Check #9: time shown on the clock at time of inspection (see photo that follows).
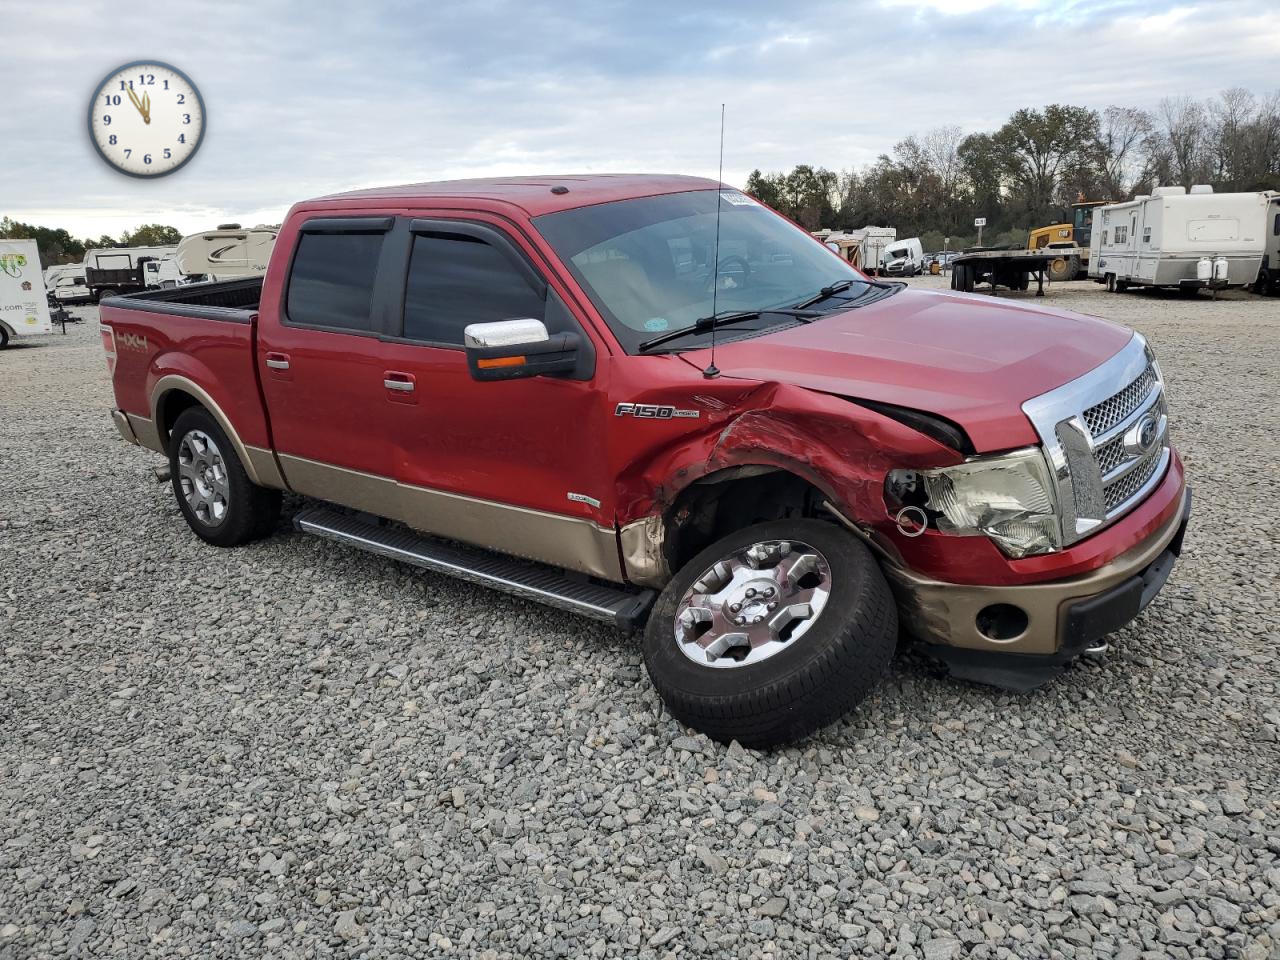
11:55
